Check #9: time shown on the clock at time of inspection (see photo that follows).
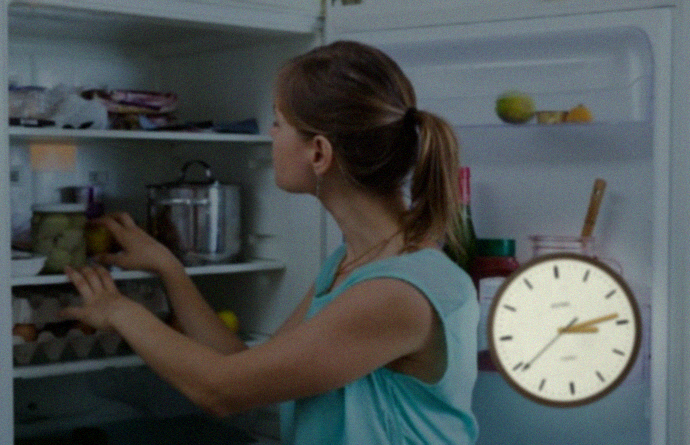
3:13:39
